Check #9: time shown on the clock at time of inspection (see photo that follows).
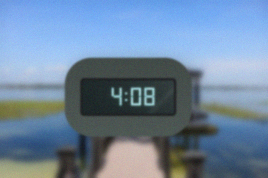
4:08
